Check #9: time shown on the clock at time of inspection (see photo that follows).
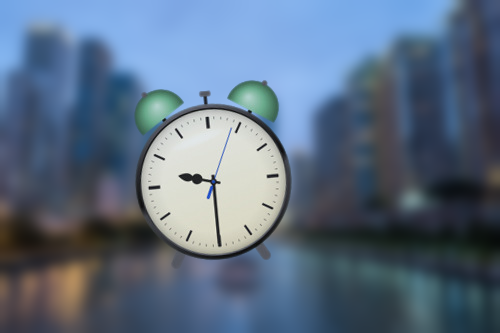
9:30:04
